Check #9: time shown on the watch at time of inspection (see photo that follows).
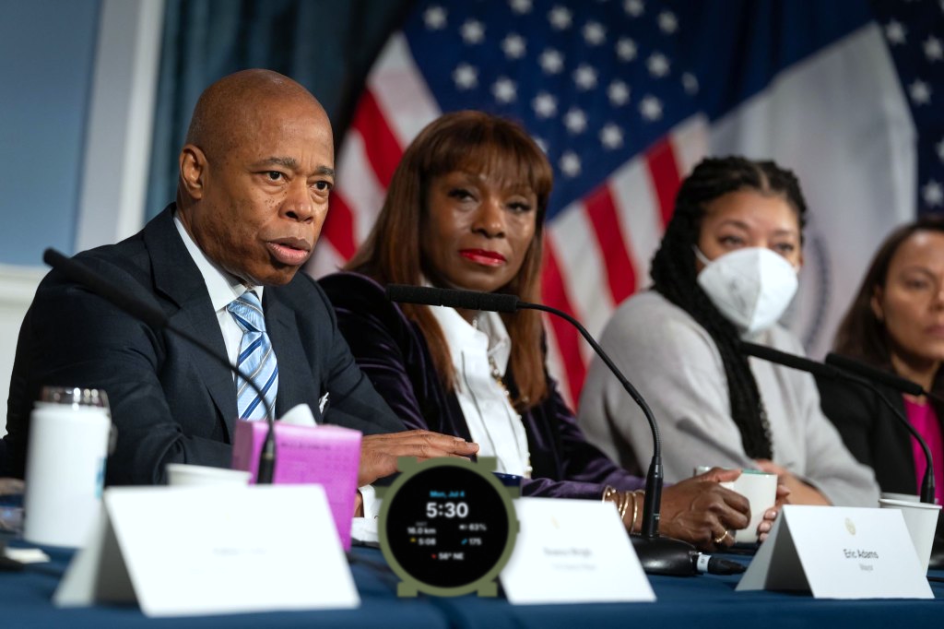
5:30
